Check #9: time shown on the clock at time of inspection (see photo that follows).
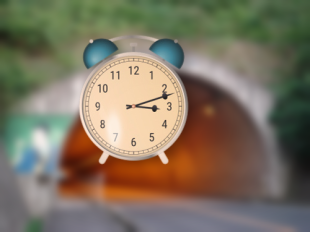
3:12
